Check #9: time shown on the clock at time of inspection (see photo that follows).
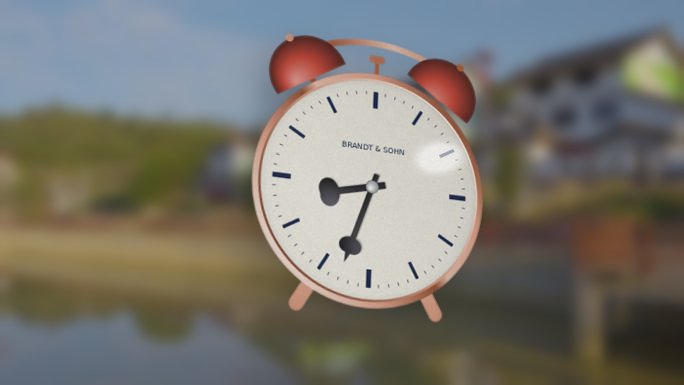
8:33
